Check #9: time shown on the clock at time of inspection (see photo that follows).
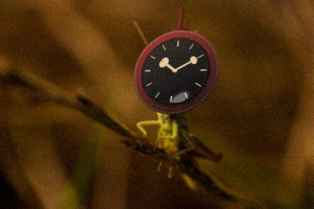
10:10
